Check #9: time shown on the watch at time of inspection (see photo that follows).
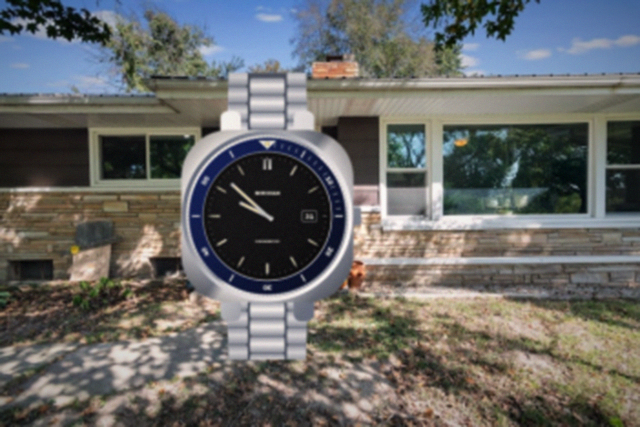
9:52
